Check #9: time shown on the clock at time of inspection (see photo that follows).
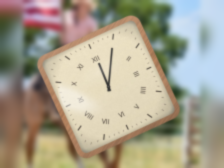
12:05
